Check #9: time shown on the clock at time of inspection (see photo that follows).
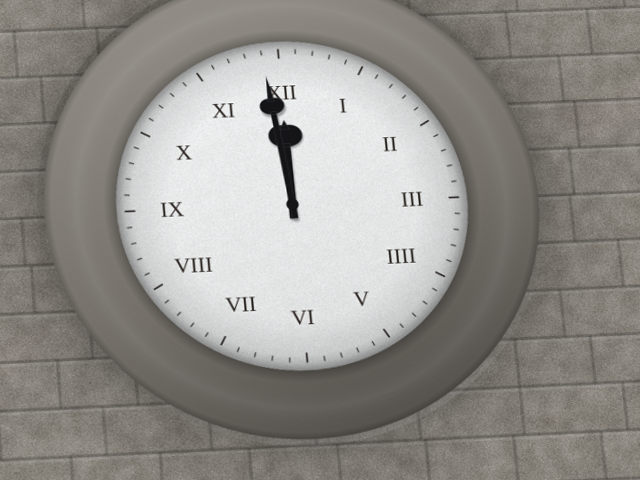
11:59
